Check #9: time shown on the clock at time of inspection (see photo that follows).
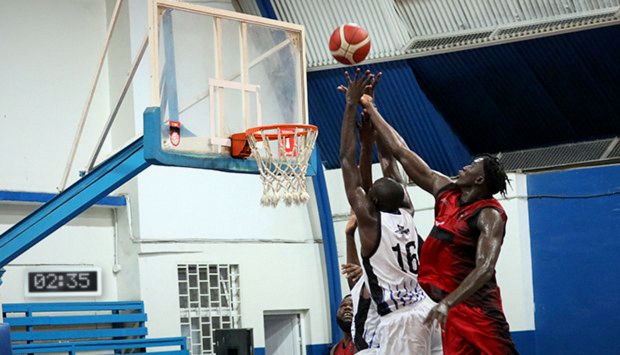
2:35
